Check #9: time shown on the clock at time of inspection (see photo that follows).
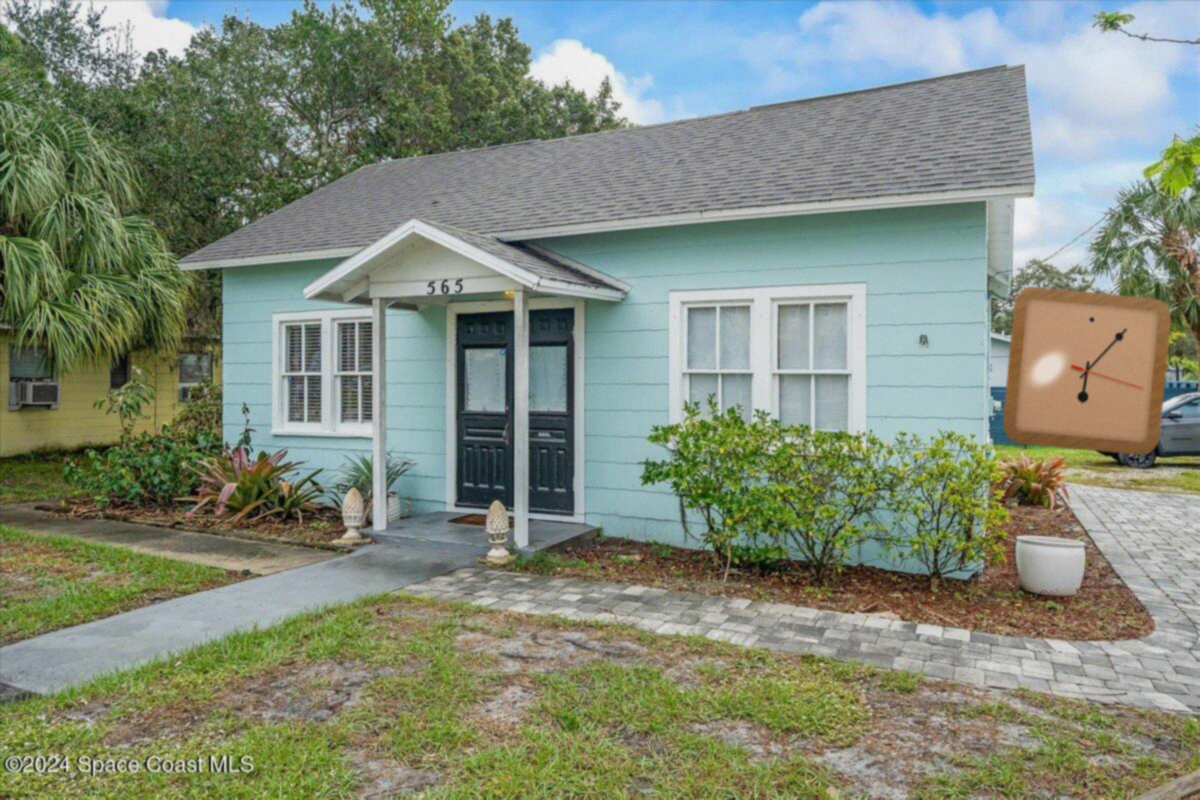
6:06:17
